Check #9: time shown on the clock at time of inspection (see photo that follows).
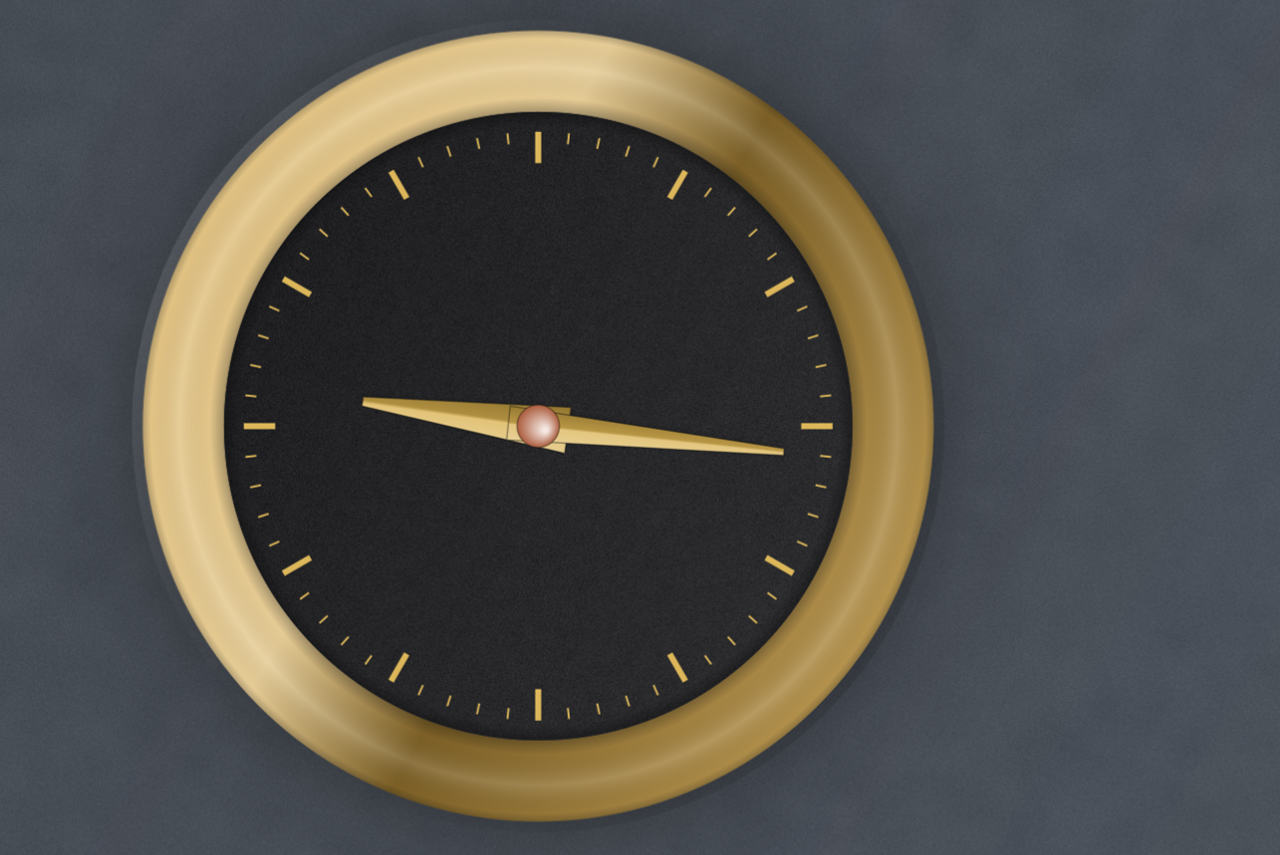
9:16
